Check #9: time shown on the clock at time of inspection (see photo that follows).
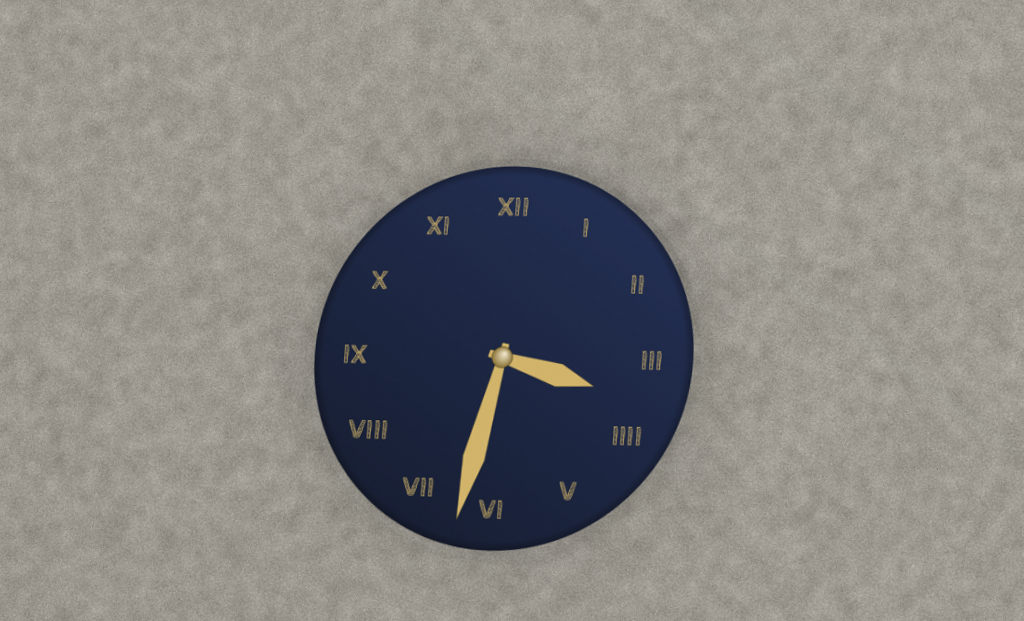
3:32
